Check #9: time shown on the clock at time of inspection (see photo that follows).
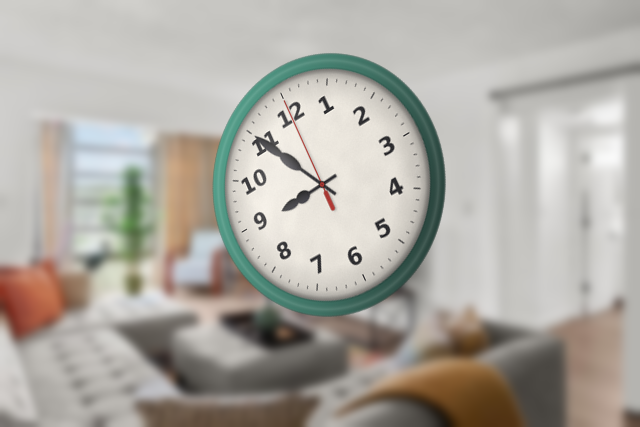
8:55:00
